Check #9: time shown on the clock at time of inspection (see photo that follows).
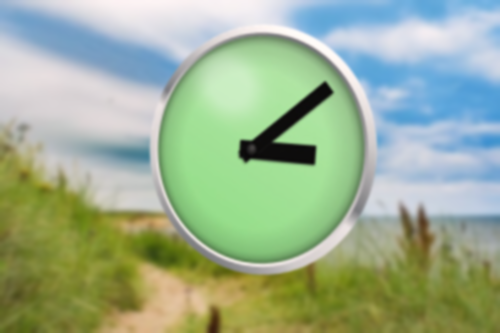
3:09
